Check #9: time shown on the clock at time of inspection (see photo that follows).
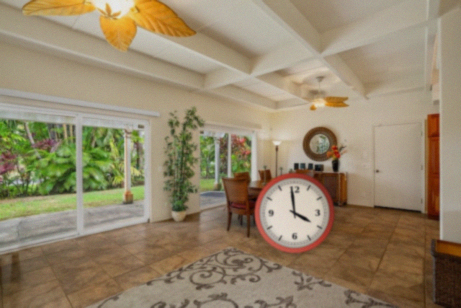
3:59
